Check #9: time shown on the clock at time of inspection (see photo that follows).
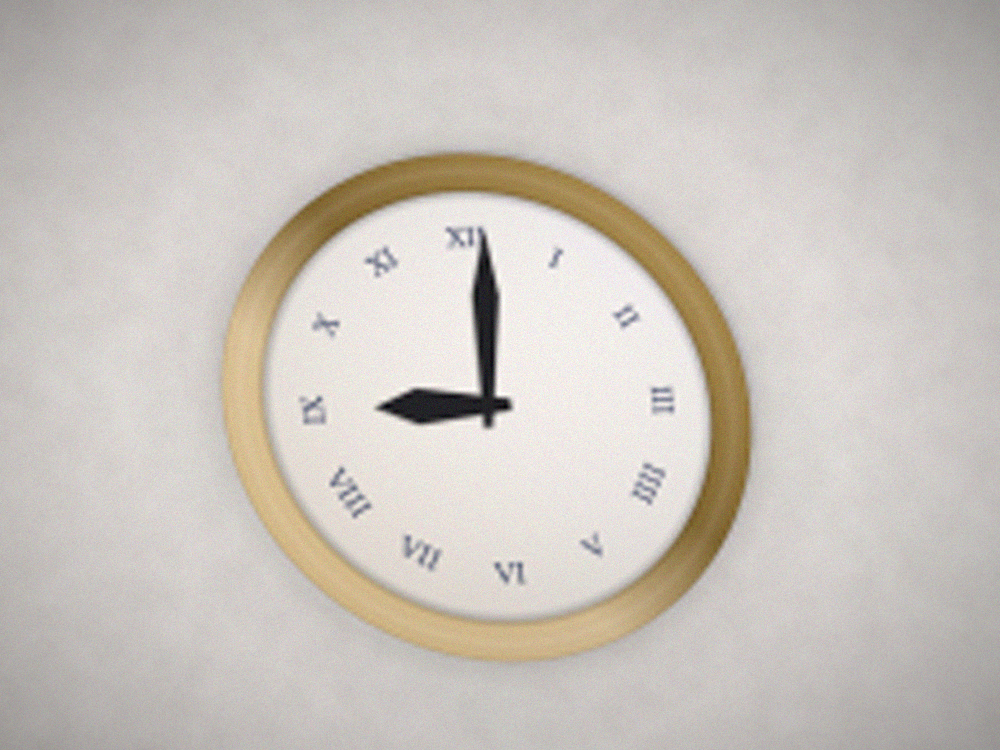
9:01
